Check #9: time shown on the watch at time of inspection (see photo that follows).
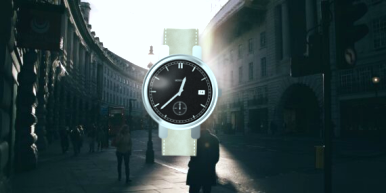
12:38
